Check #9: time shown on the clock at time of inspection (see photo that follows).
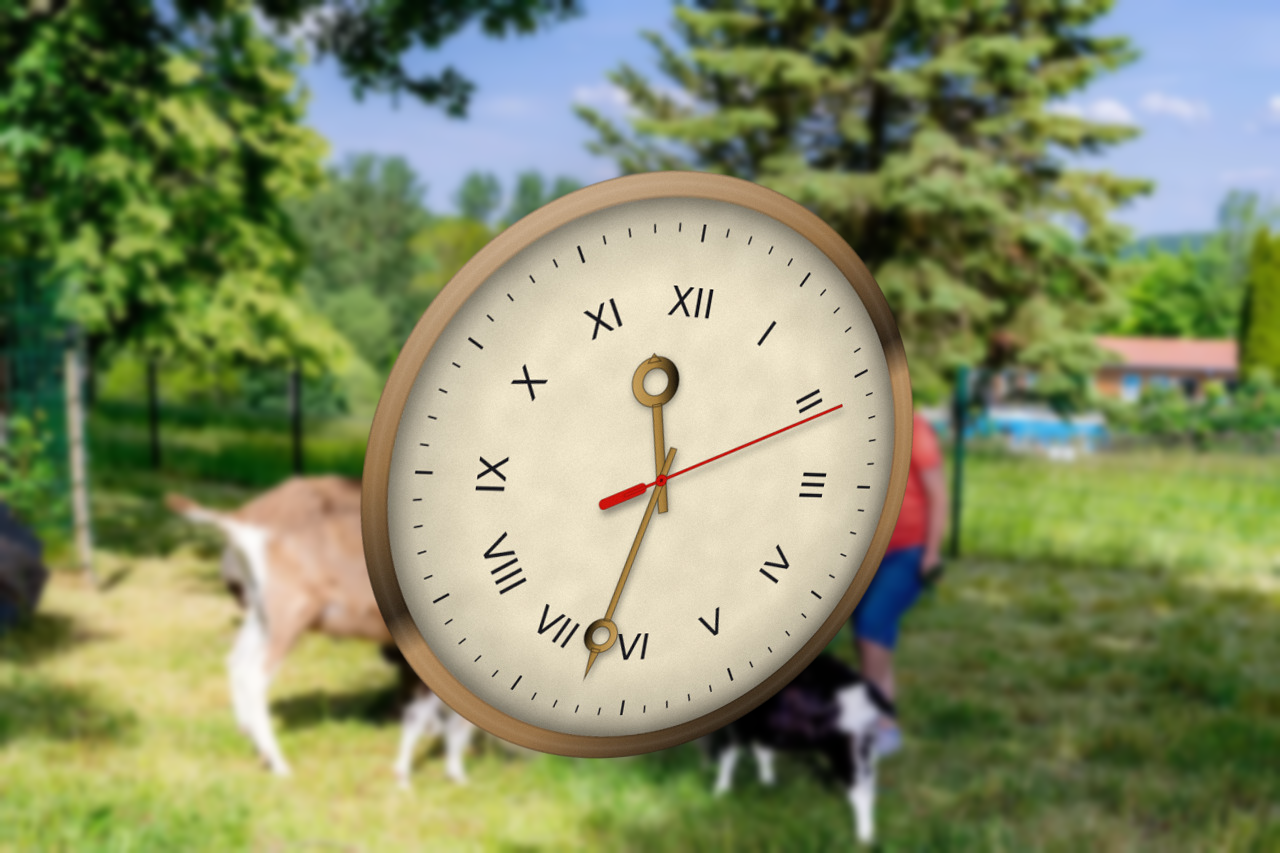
11:32:11
